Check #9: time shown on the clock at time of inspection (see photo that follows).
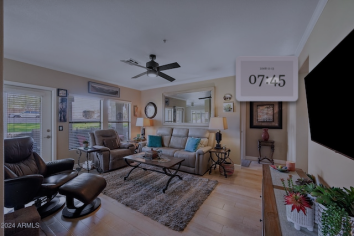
7:45
